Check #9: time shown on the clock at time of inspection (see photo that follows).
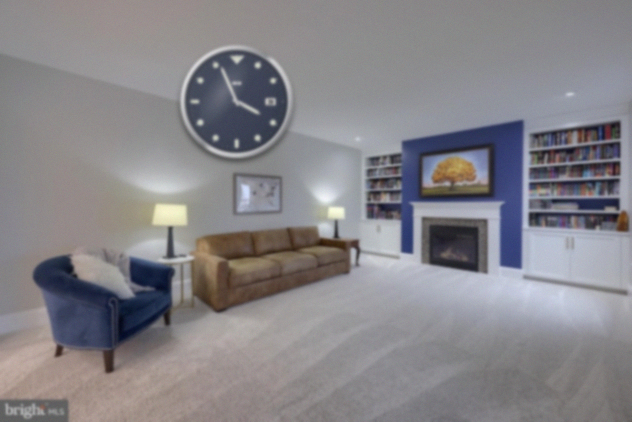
3:56
